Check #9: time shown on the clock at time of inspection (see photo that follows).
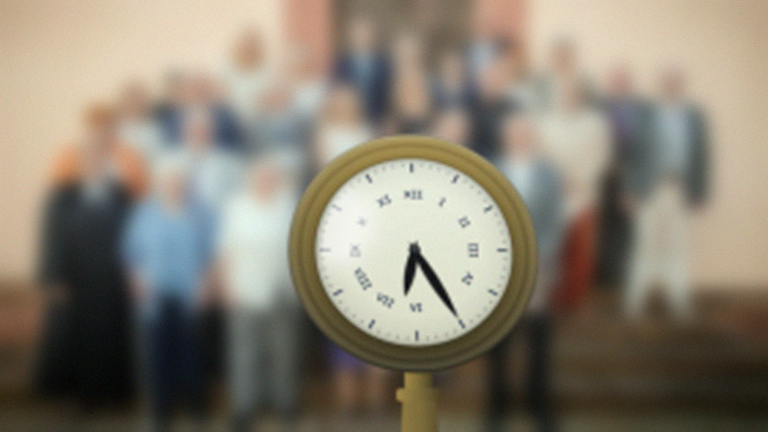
6:25
